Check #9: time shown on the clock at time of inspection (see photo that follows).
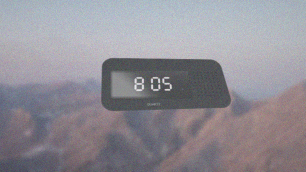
8:05
